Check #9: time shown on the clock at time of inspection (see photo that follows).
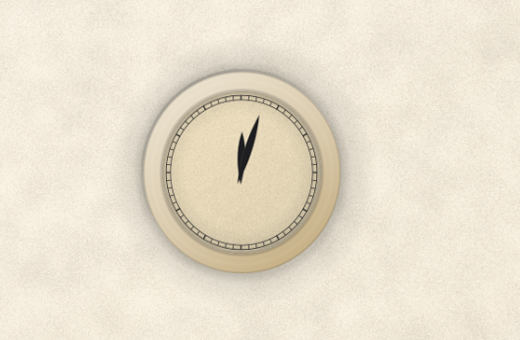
12:03
